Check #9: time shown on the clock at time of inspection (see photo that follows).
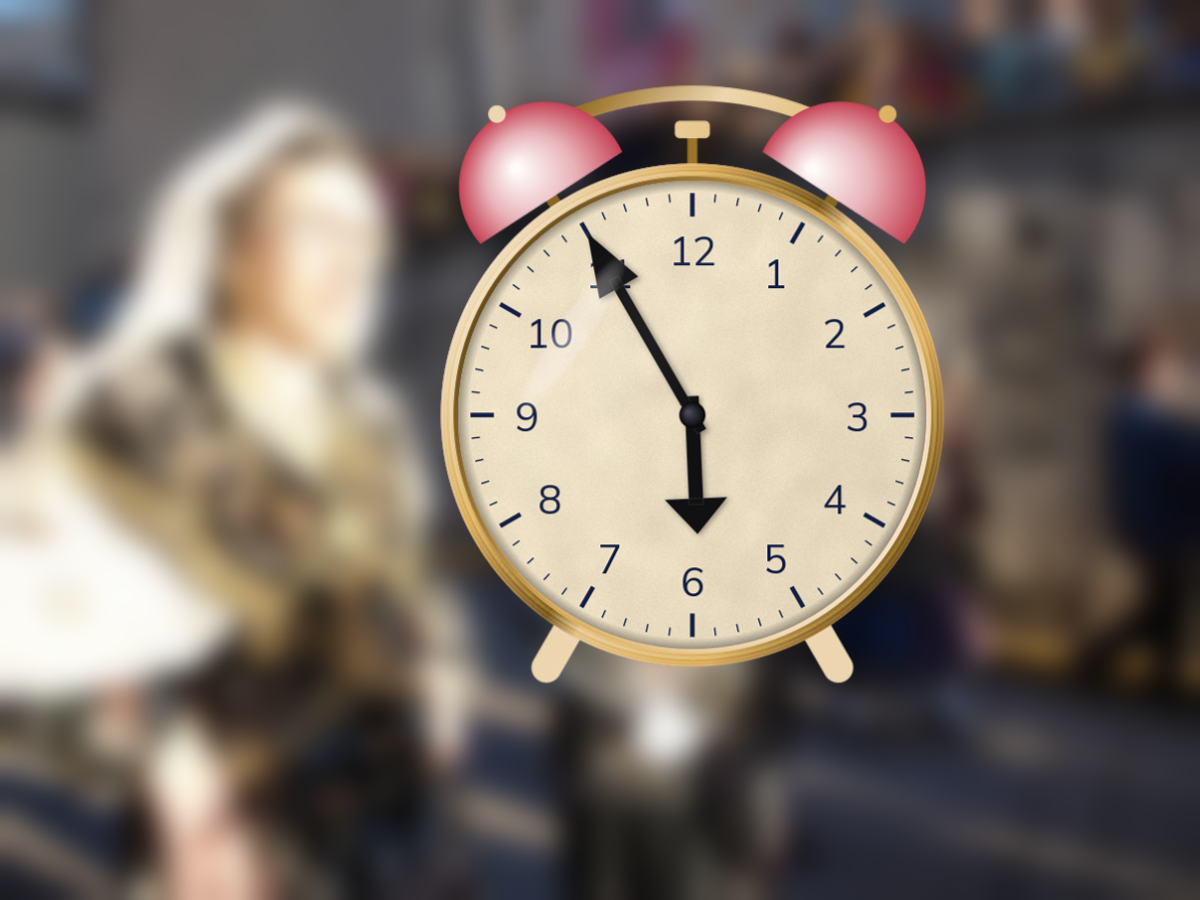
5:55
